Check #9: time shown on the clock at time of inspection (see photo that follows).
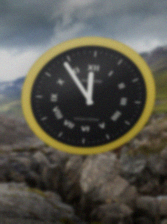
11:54
